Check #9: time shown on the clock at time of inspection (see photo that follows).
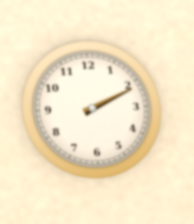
2:11
